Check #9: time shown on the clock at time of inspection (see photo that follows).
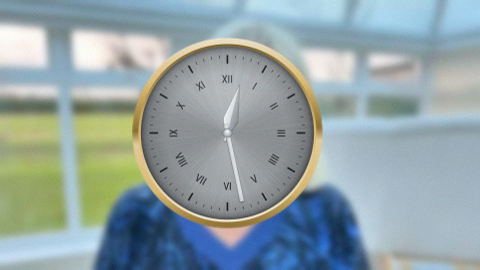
12:28
